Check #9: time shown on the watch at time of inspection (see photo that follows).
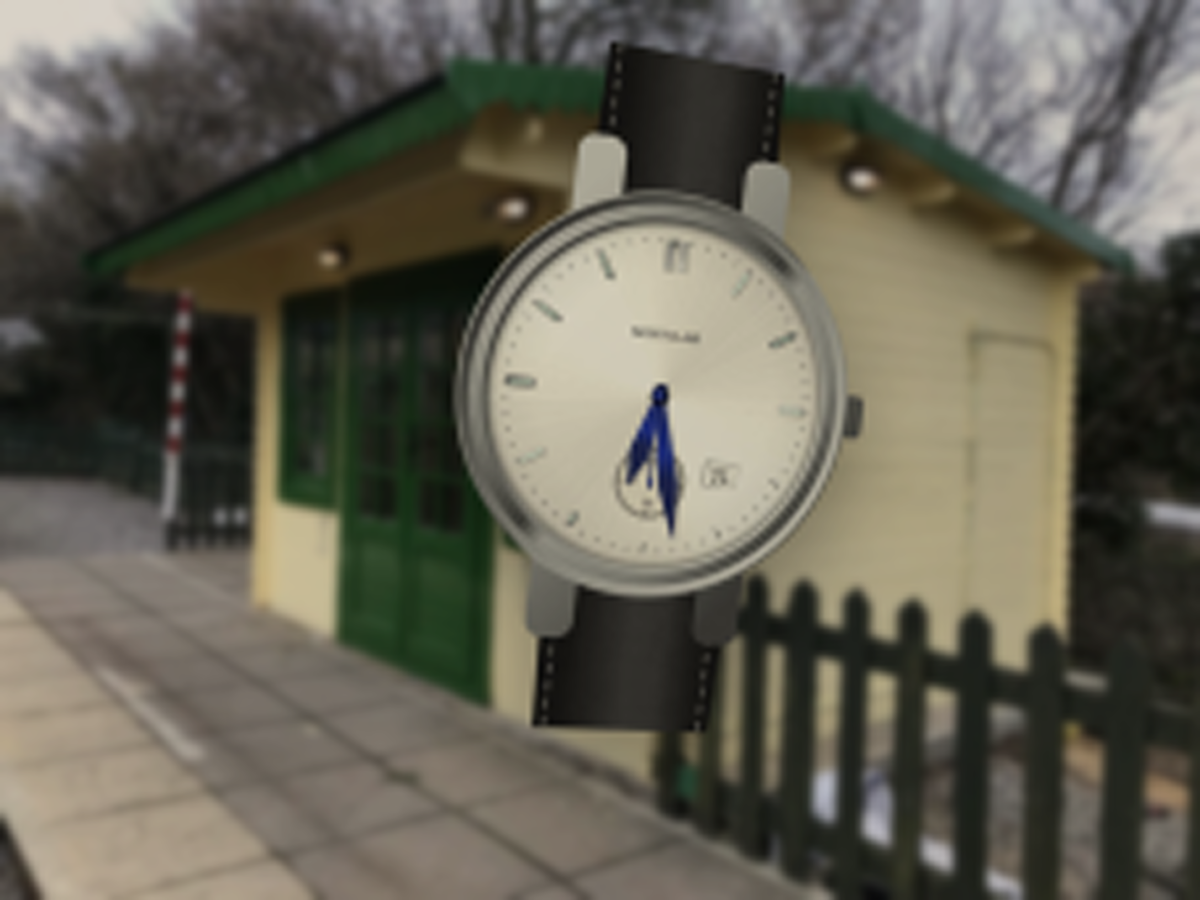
6:28
